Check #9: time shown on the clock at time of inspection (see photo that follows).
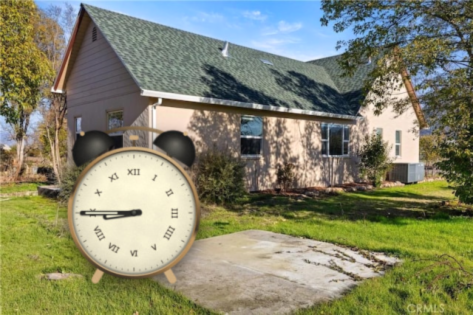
8:45
